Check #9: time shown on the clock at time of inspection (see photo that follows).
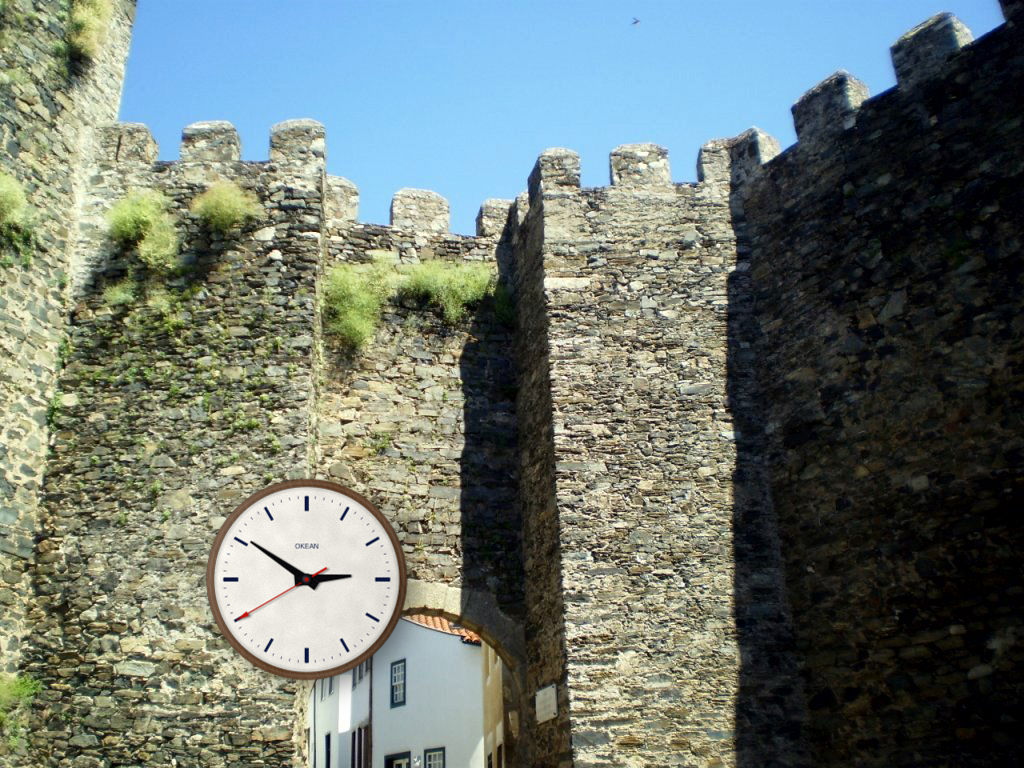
2:50:40
